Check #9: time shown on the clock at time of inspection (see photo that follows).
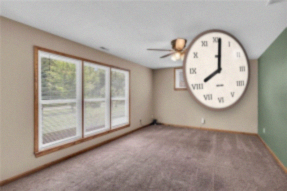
8:01
